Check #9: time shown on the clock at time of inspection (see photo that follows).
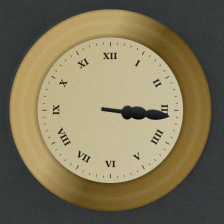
3:16
